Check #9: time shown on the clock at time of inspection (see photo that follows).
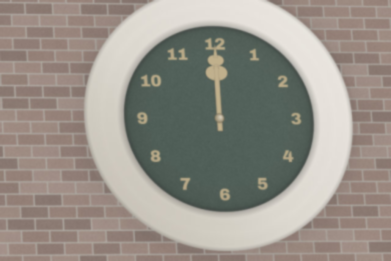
12:00
